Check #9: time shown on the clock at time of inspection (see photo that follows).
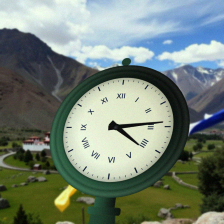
4:14
